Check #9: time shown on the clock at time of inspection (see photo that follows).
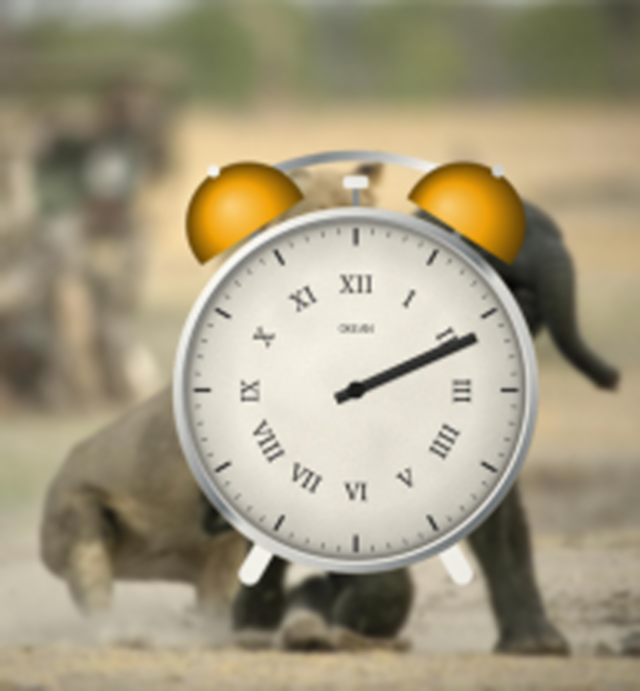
2:11
